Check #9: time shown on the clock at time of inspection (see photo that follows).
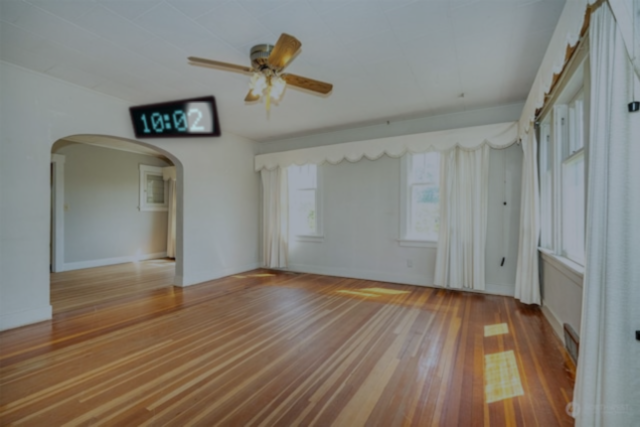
10:02
